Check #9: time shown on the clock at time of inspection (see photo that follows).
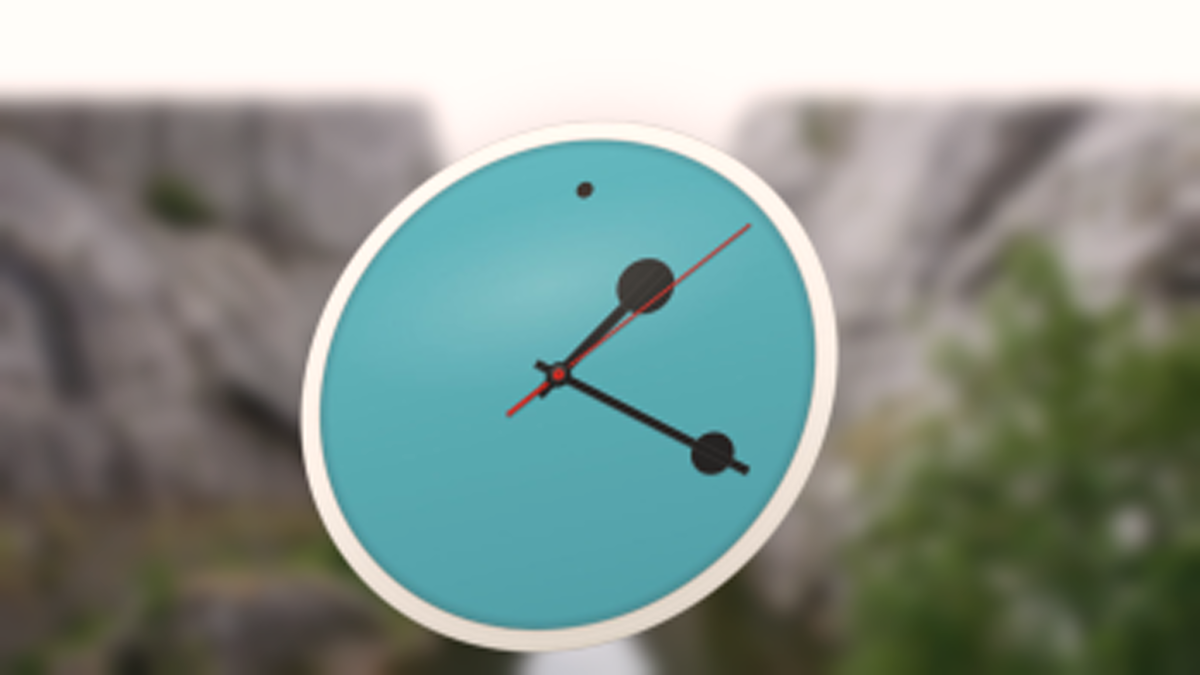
1:19:08
